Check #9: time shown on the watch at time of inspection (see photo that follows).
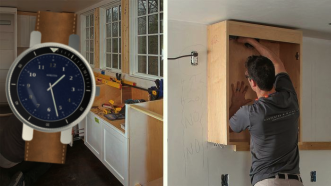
1:27
